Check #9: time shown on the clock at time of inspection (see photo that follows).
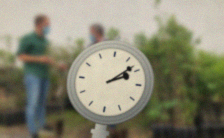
2:08
